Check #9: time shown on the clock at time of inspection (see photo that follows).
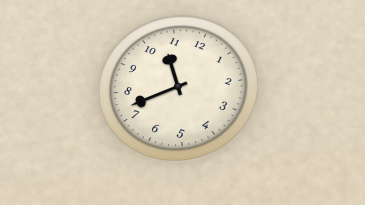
10:37
